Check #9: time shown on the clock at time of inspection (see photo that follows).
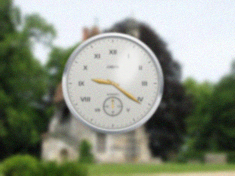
9:21
